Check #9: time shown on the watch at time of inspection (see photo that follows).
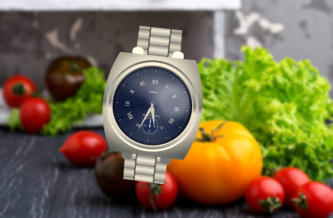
5:34
